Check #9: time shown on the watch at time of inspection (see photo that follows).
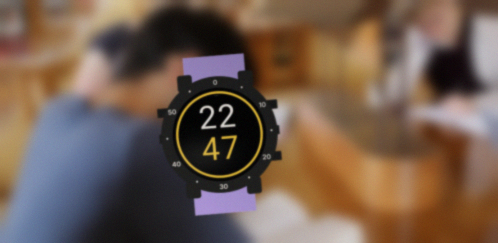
22:47
